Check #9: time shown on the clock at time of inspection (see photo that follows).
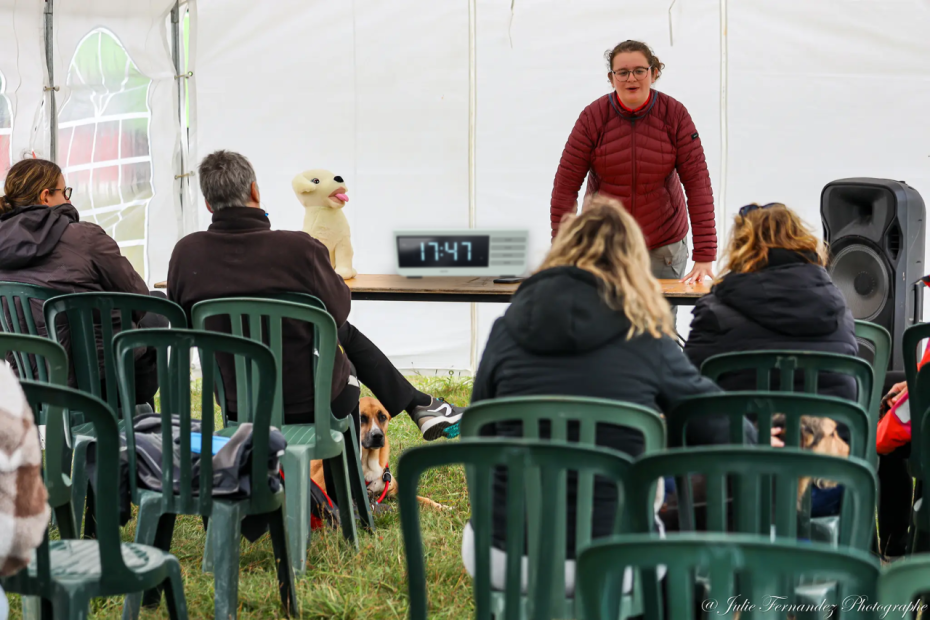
17:47
